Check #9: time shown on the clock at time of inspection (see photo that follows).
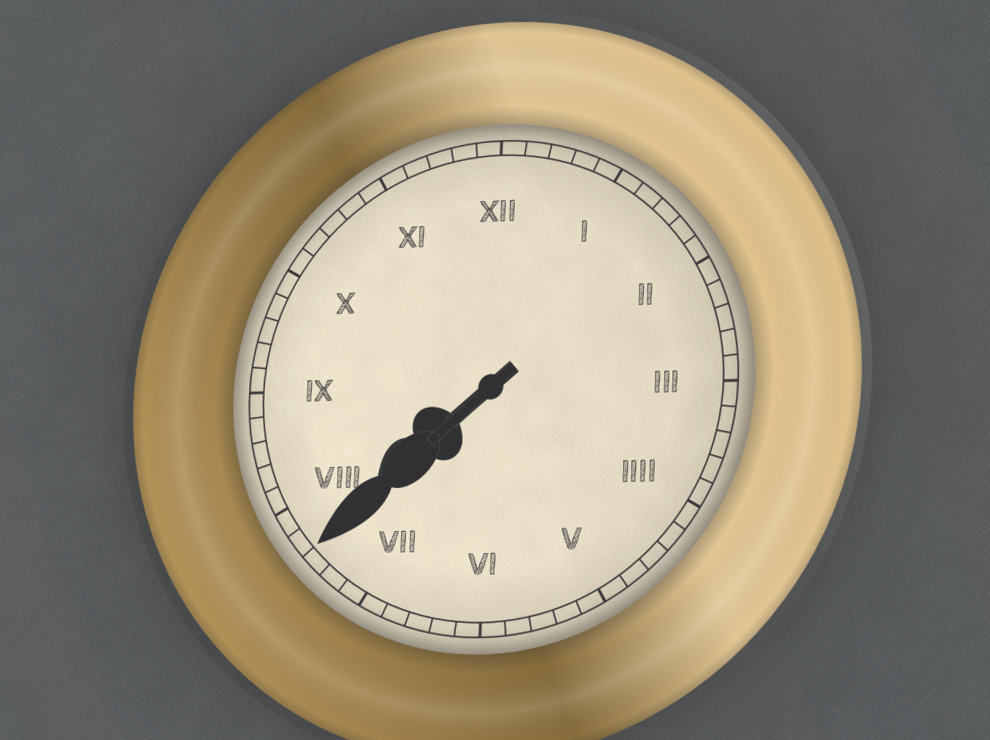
7:38
